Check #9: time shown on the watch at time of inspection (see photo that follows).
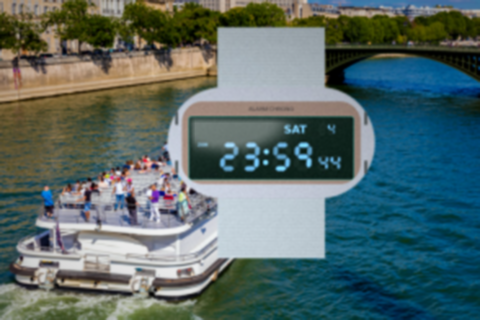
23:59:44
